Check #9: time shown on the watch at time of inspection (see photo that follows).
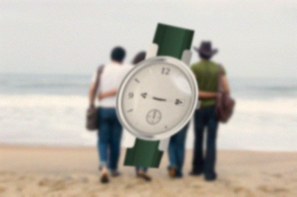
9:15
